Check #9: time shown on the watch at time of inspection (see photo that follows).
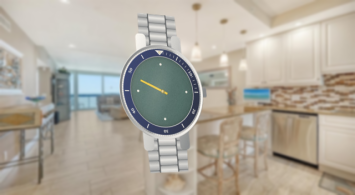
9:49
